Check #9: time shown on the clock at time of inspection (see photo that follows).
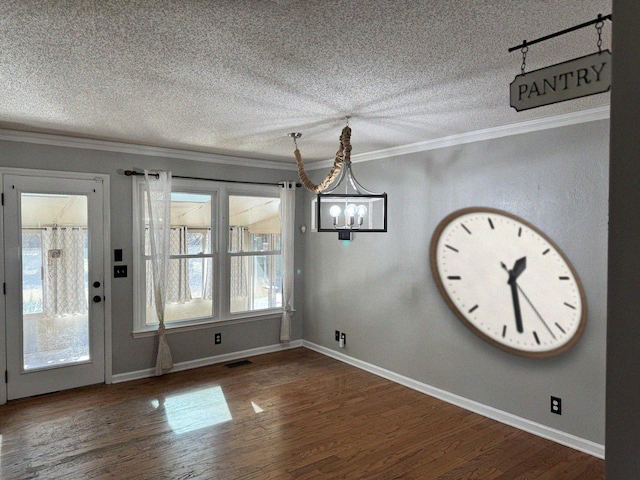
1:32:27
